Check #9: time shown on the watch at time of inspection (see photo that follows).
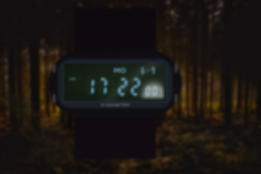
17:22
